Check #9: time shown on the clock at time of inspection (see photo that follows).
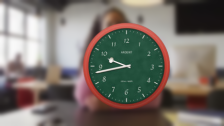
9:43
